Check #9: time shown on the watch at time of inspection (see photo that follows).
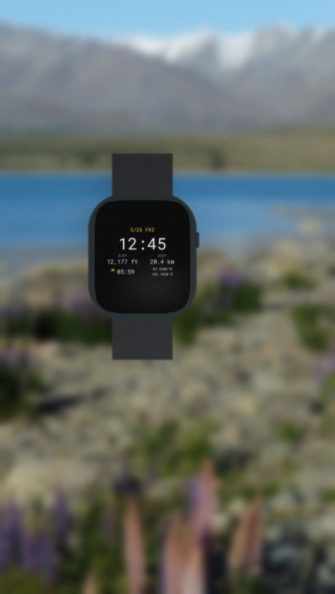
12:45
